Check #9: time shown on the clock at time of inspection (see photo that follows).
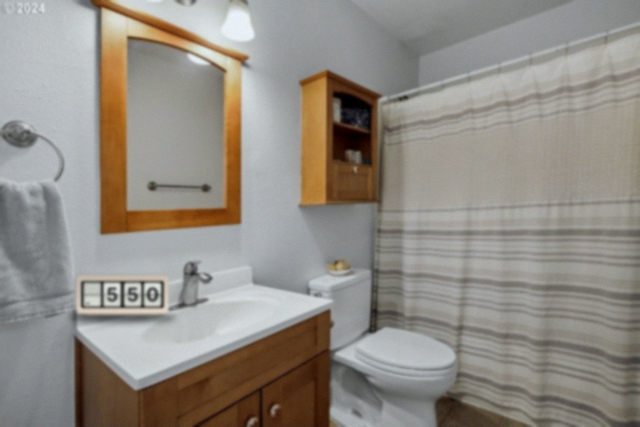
5:50
